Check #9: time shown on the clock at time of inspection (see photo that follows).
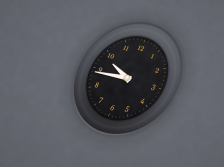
9:44
